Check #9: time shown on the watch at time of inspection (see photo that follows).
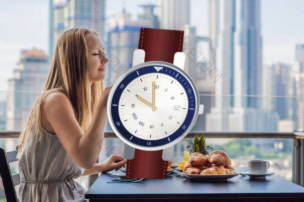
9:59
